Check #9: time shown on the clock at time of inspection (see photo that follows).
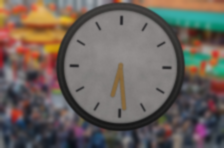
6:29
